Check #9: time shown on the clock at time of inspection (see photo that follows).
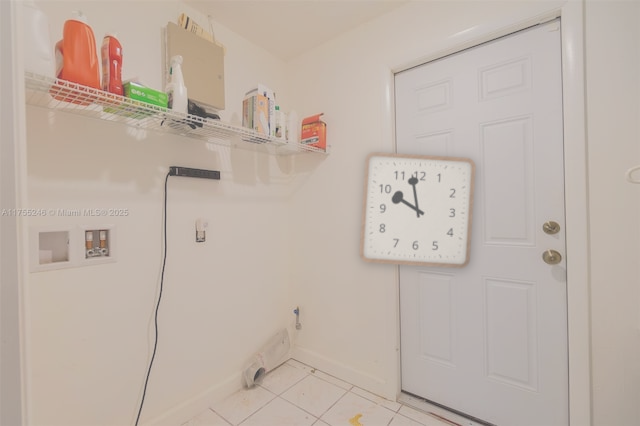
9:58
